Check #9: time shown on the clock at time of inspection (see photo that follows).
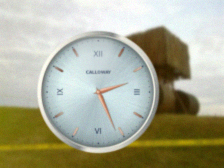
2:26
